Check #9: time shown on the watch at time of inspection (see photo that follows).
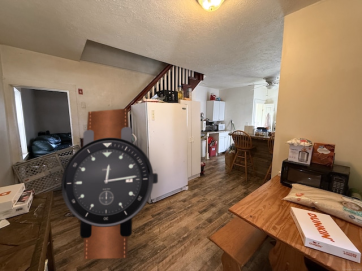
12:14
